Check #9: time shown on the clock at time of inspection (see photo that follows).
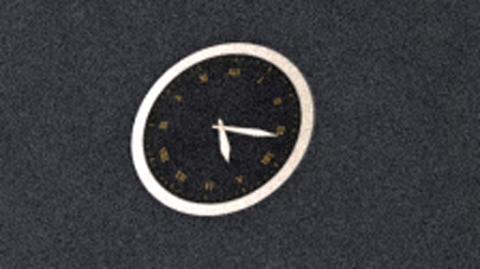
5:16
